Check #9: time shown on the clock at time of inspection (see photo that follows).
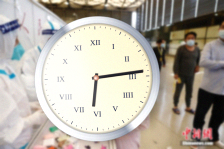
6:14
